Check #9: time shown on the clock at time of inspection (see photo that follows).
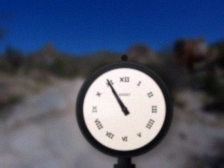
10:55
